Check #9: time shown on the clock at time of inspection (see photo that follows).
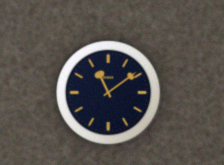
11:09
